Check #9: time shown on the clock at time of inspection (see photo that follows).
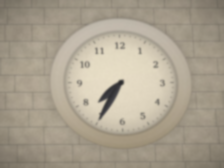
7:35
